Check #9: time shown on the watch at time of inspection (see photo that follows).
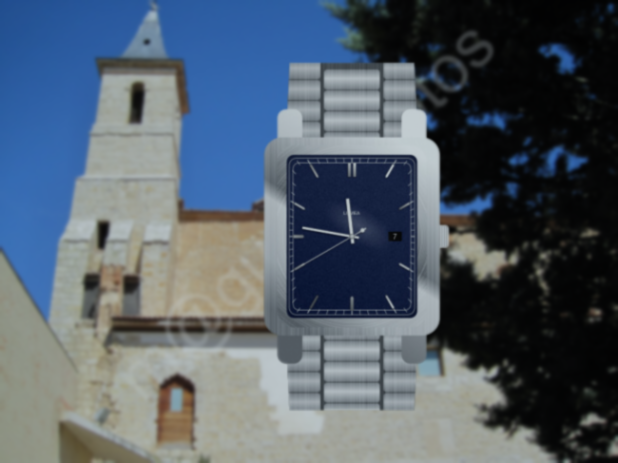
11:46:40
